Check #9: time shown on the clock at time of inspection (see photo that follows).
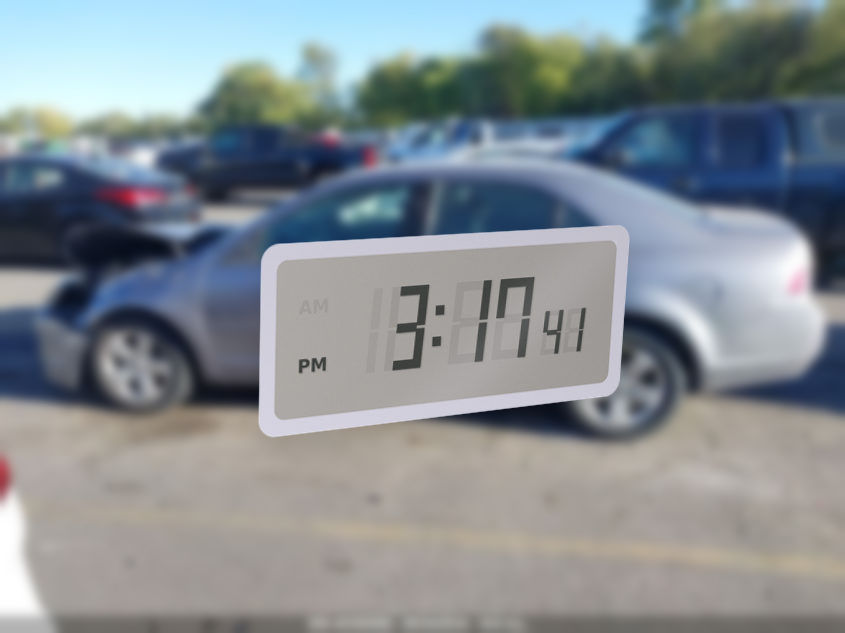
3:17:41
